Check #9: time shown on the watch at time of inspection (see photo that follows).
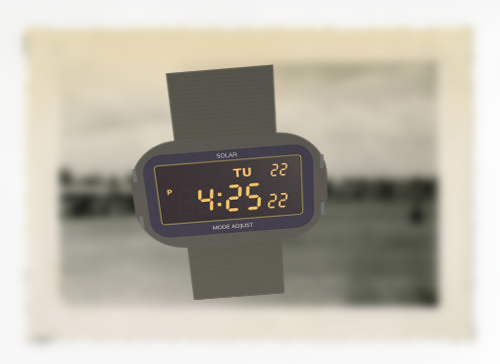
4:25:22
